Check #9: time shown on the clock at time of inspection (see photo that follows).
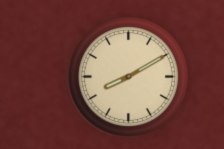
8:10
